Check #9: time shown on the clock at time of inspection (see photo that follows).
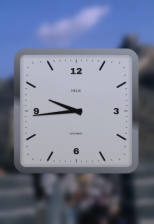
9:44
